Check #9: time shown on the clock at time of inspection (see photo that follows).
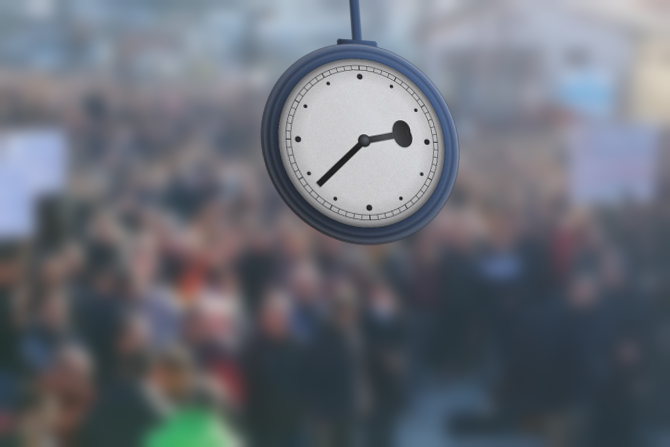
2:38
